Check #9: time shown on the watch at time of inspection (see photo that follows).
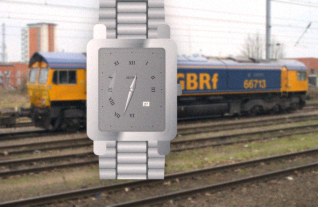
12:33
